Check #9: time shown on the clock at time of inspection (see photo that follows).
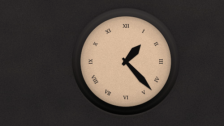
1:23
